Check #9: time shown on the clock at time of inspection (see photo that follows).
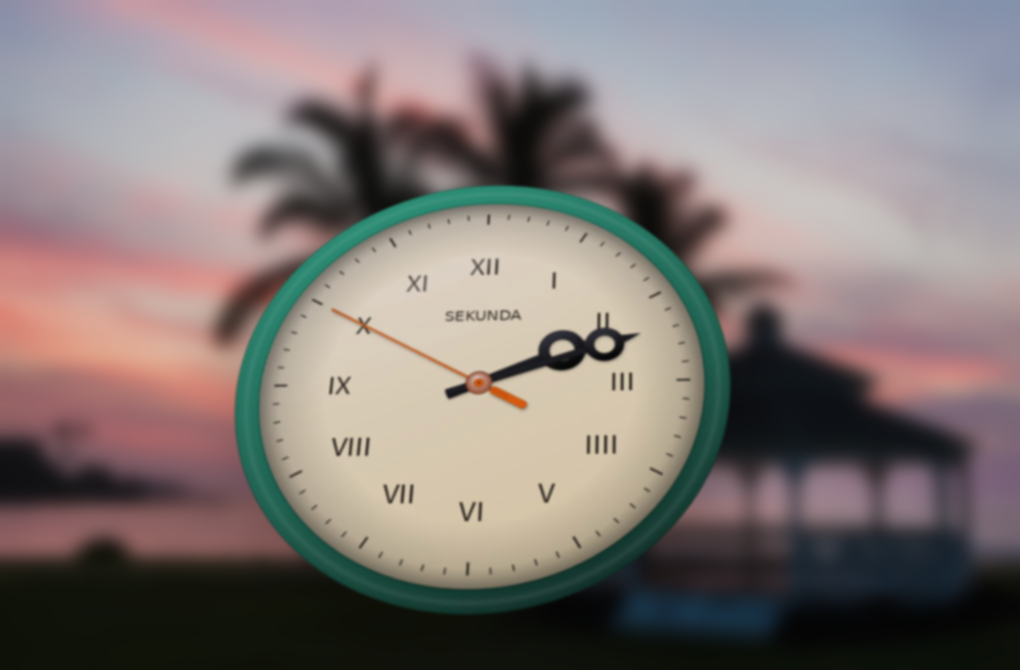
2:11:50
